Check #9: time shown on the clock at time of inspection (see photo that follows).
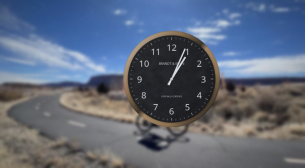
1:04
